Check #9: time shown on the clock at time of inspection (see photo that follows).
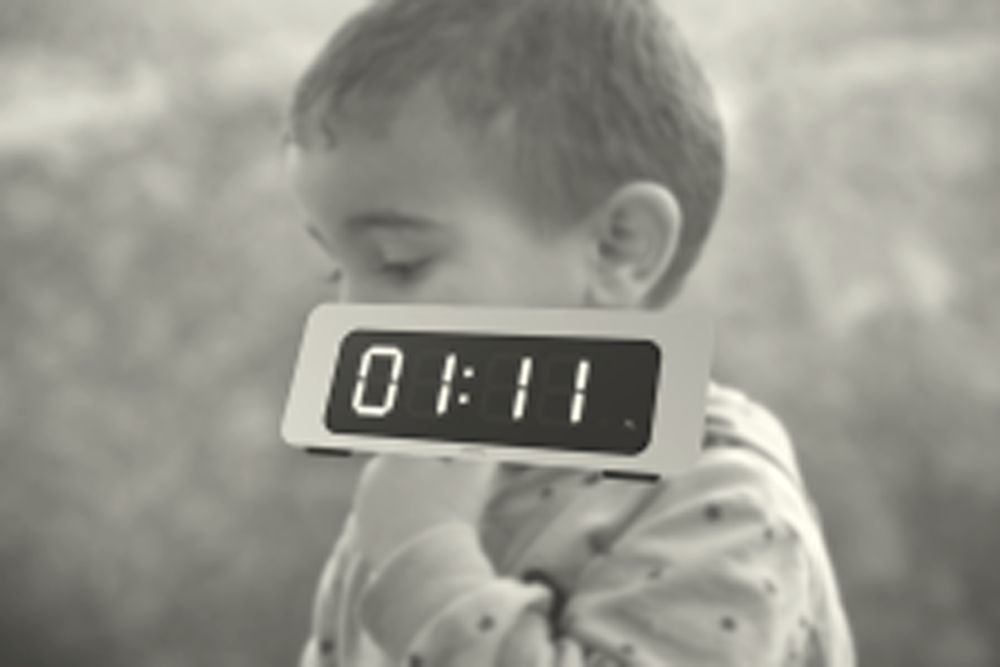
1:11
